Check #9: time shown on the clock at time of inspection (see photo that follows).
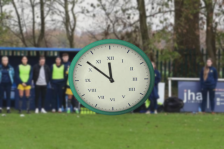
11:52
